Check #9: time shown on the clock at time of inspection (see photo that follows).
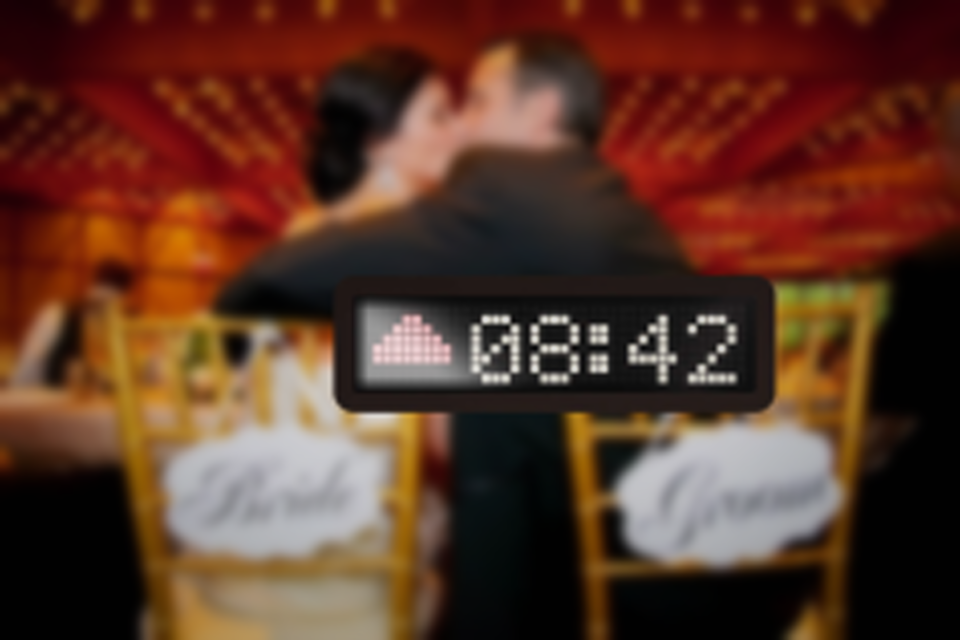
8:42
